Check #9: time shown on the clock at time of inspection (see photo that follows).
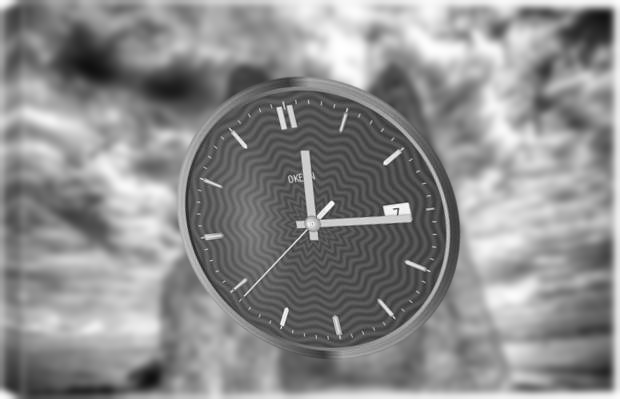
12:15:39
